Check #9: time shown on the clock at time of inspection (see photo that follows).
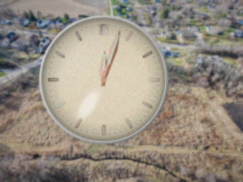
12:03
